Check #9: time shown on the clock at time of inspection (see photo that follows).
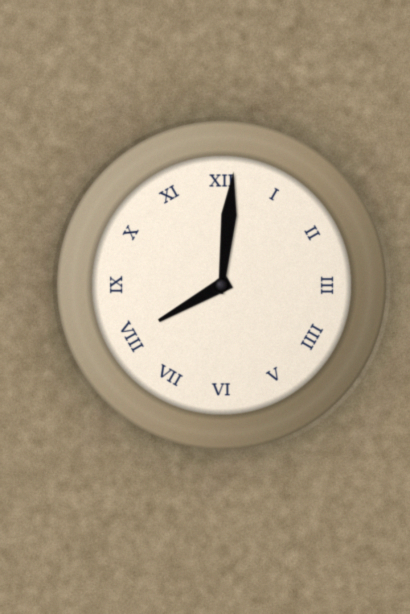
8:01
